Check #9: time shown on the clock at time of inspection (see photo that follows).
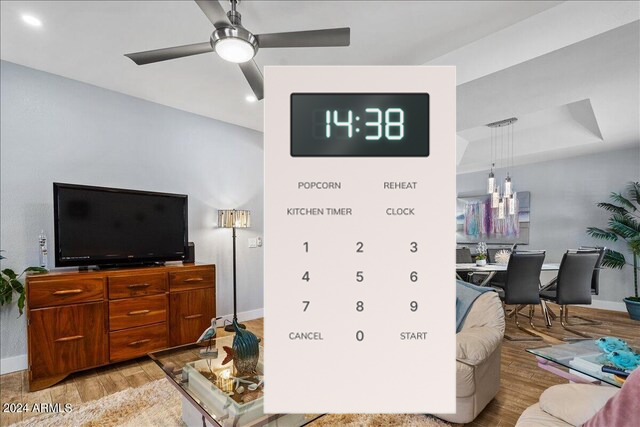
14:38
